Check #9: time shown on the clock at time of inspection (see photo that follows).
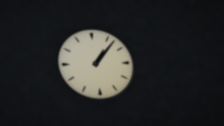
1:07
